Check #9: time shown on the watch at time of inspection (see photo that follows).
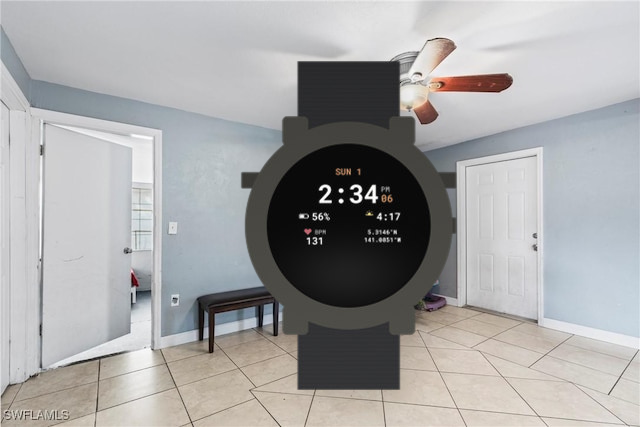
2:34:06
